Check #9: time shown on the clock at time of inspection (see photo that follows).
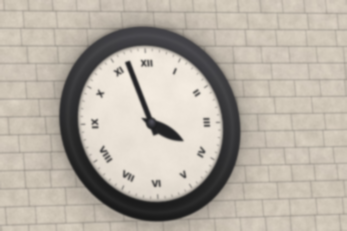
3:57
